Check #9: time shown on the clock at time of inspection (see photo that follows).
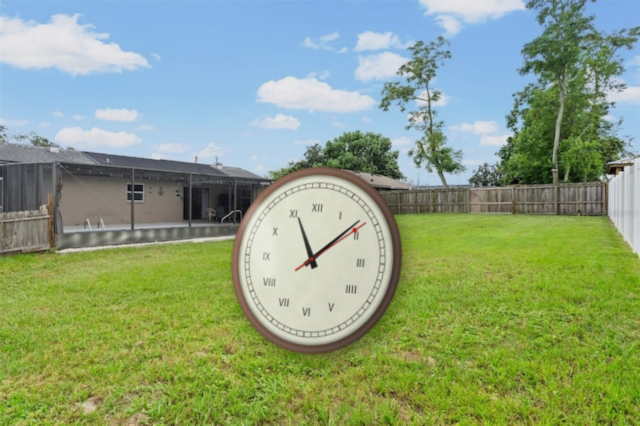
11:08:09
